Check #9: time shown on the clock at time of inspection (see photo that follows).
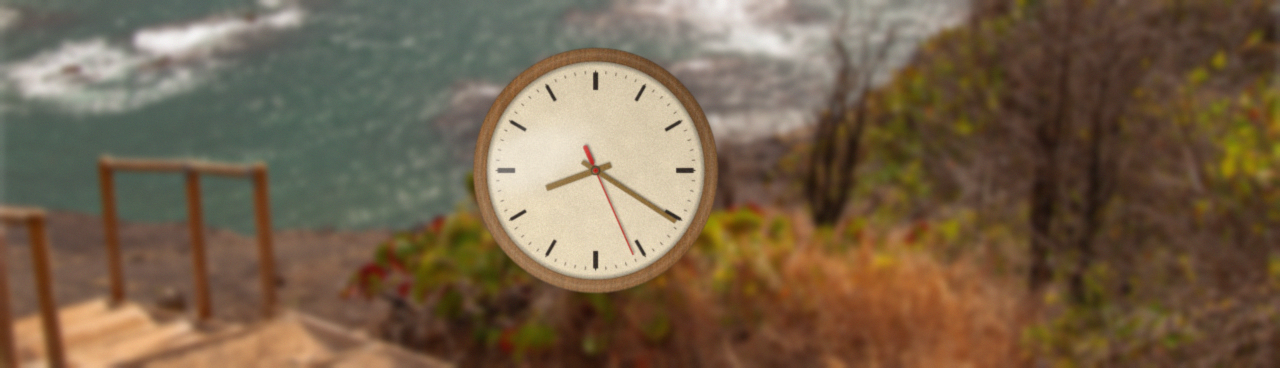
8:20:26
